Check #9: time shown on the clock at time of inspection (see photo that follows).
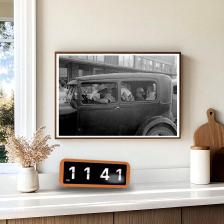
11:41
